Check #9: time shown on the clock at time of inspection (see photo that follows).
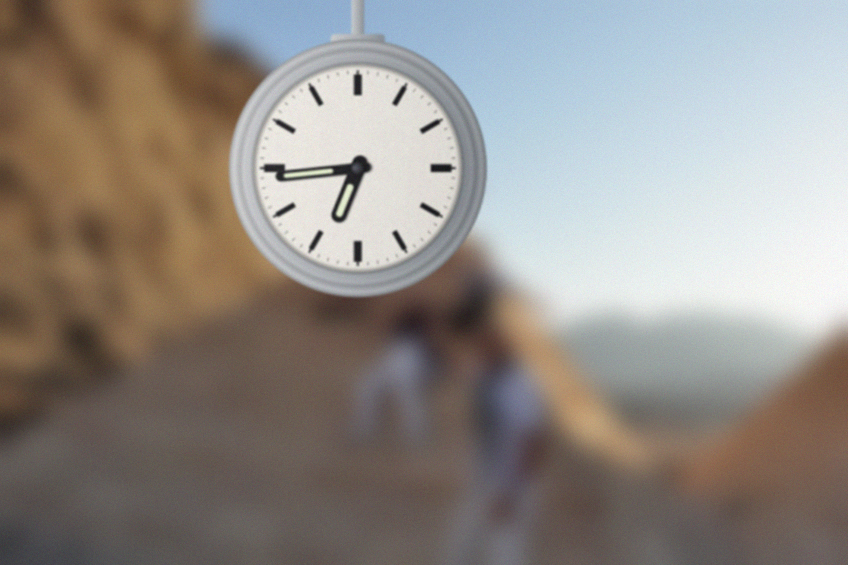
6:44
